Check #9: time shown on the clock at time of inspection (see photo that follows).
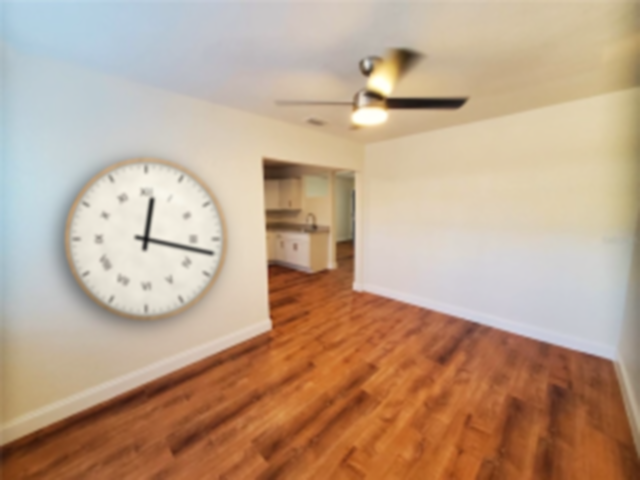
12:17
